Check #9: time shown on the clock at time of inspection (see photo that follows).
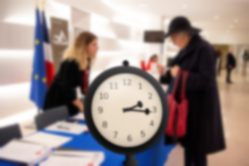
2:16
